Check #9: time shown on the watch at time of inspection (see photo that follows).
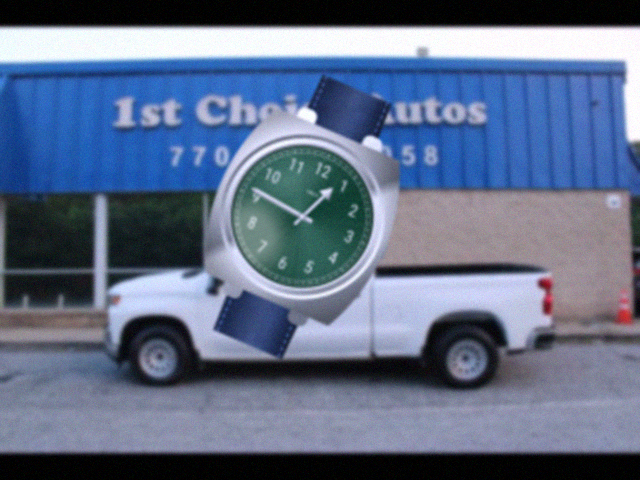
12:46
